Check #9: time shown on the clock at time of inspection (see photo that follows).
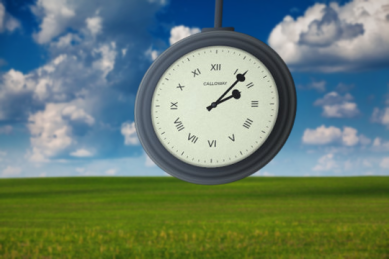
2:07
